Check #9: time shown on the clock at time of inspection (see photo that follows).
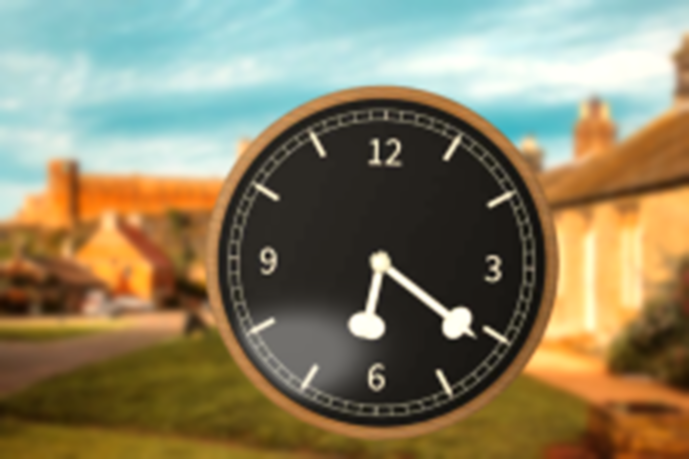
6:21
